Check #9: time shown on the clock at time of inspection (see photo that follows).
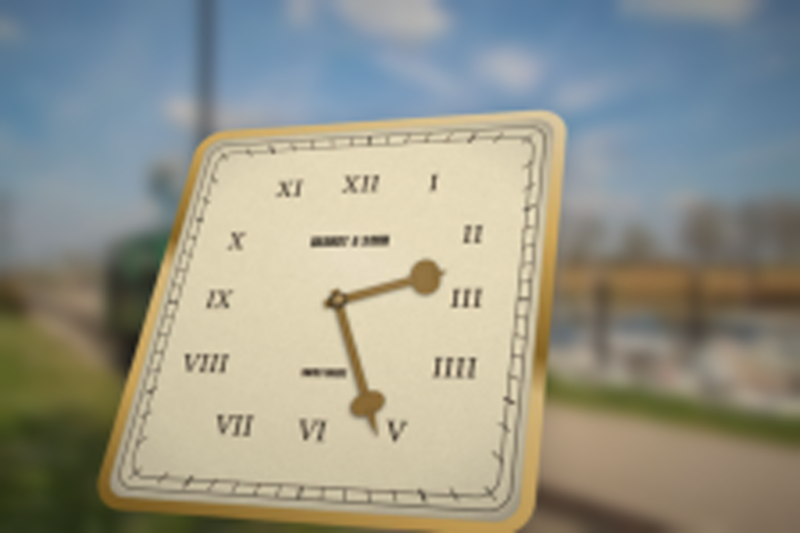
2:26
